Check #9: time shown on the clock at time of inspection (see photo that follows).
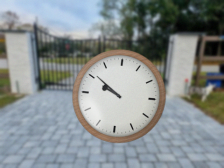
9:51
